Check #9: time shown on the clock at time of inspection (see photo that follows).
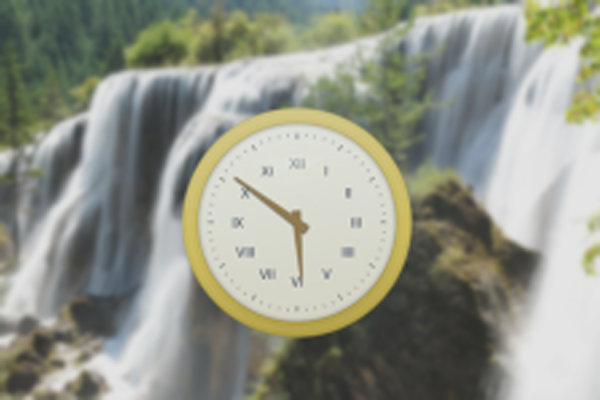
5:51
